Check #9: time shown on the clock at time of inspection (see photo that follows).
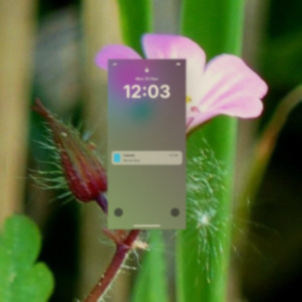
12:03
